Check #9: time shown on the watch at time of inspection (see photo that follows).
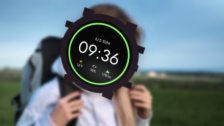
9:36
